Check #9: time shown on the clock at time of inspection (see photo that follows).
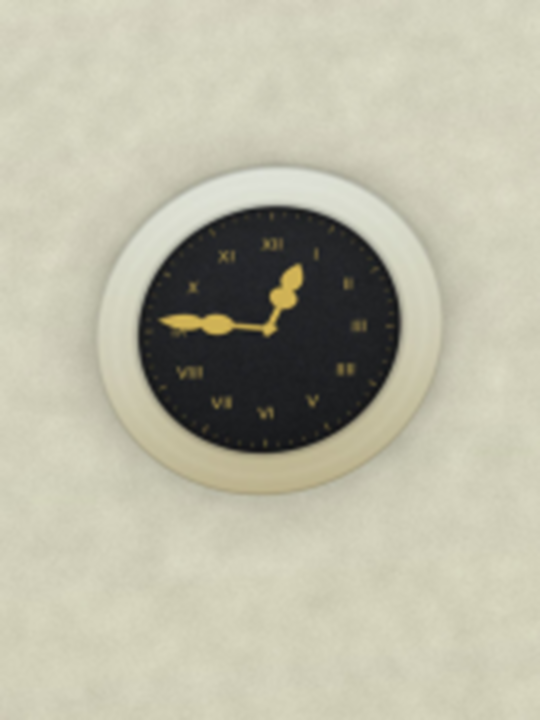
12:46
